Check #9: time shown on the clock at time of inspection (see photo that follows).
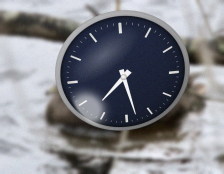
7:28
